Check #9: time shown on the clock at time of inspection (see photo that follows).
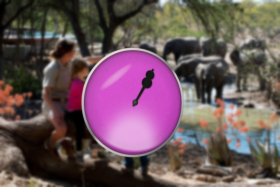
1:05
